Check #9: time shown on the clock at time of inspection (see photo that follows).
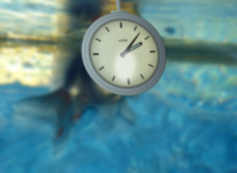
2:07
